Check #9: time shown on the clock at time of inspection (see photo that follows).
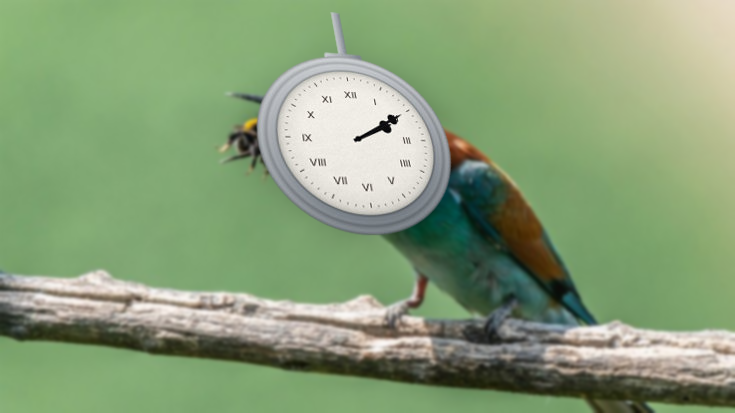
2:10
